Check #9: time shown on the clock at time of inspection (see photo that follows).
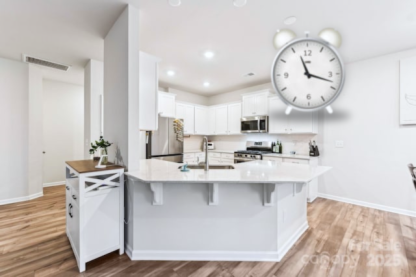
11:18
